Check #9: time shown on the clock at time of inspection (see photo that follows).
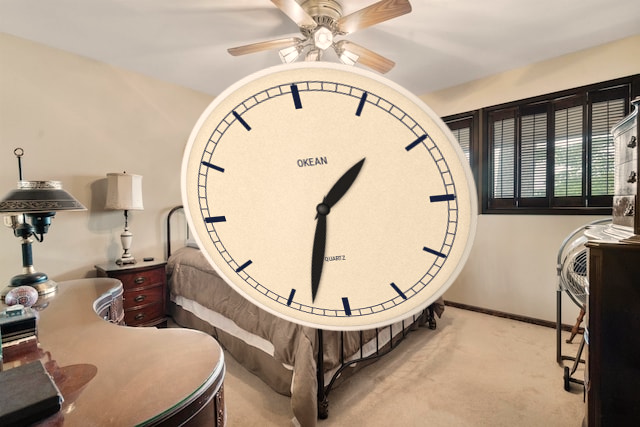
1:33
